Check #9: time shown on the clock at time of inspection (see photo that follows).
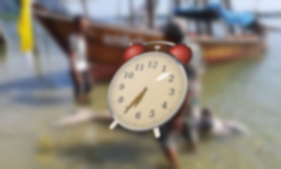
6:35
